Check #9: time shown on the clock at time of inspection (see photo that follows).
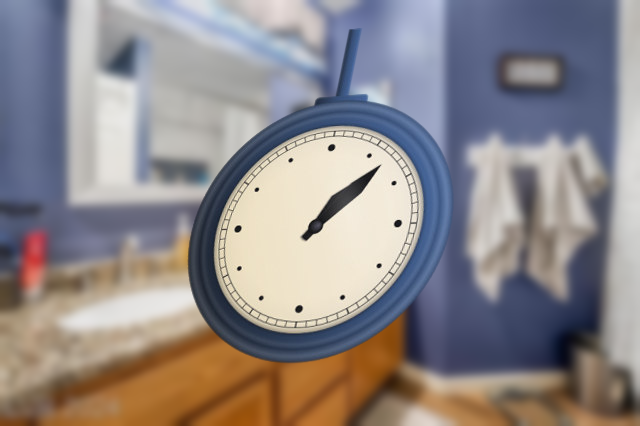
1:07
